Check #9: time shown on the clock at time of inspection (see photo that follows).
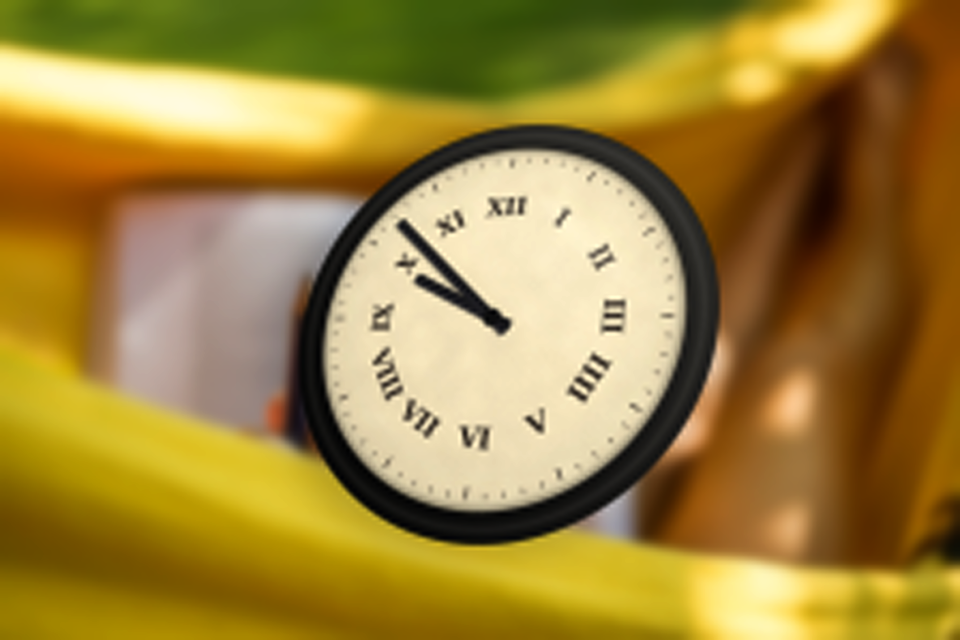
9:52
